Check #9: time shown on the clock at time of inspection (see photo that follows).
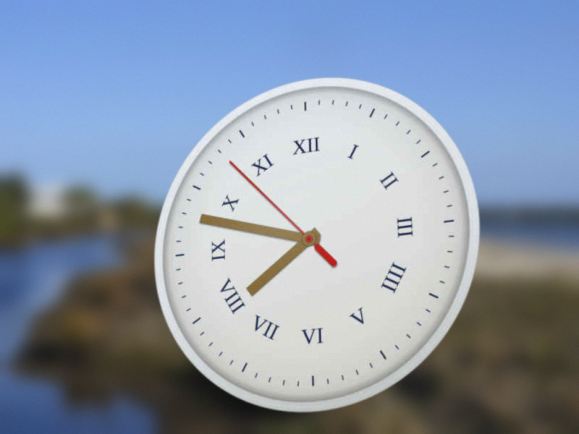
7:47:53
